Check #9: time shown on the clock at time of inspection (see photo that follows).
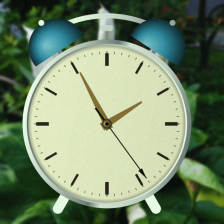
1:55:24
